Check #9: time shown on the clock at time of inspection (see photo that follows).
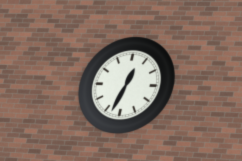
12:33
